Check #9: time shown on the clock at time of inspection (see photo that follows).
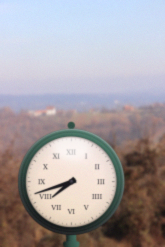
7:42
